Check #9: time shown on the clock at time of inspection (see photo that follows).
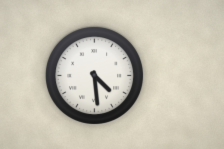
4:29
